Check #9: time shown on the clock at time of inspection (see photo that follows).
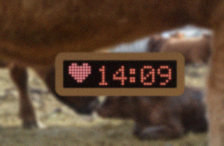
14:09
